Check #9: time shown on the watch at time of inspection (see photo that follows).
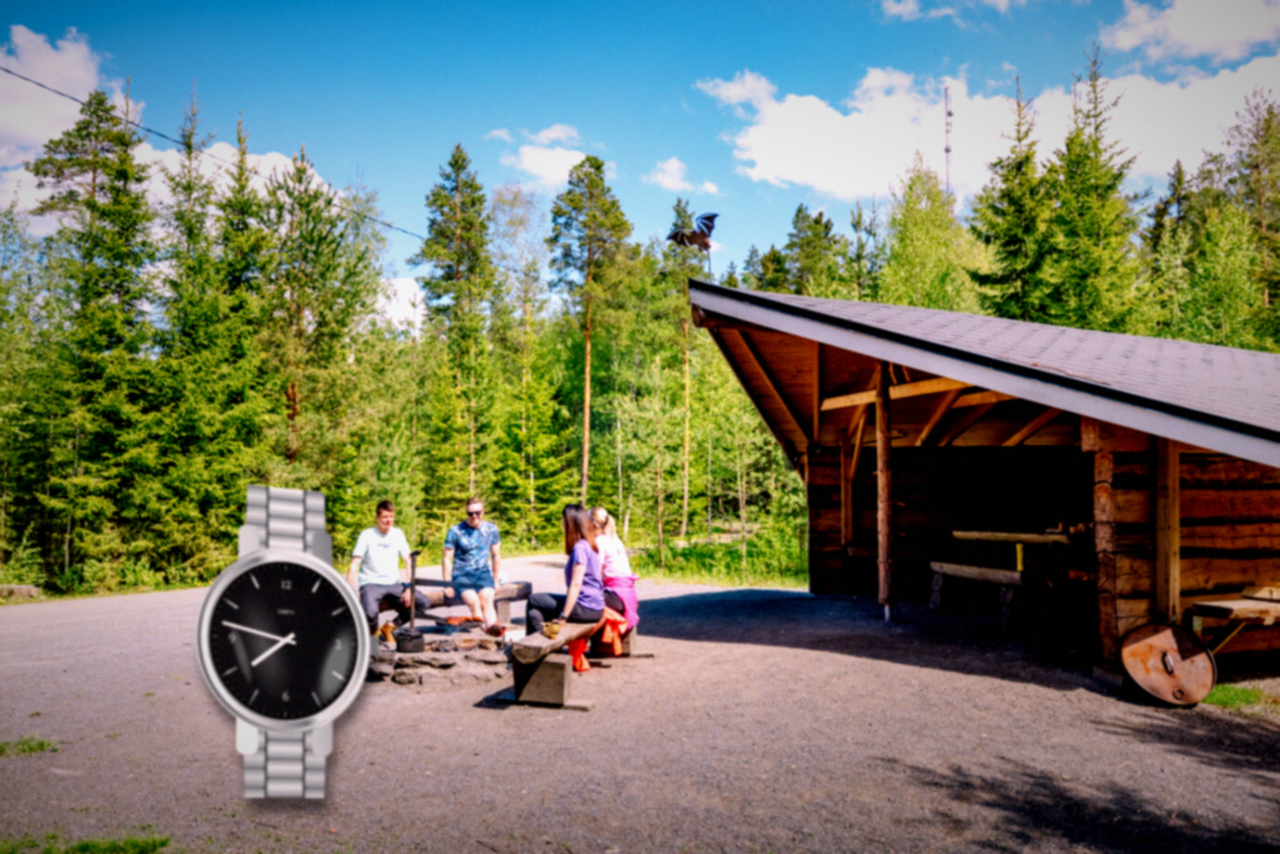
7:47
